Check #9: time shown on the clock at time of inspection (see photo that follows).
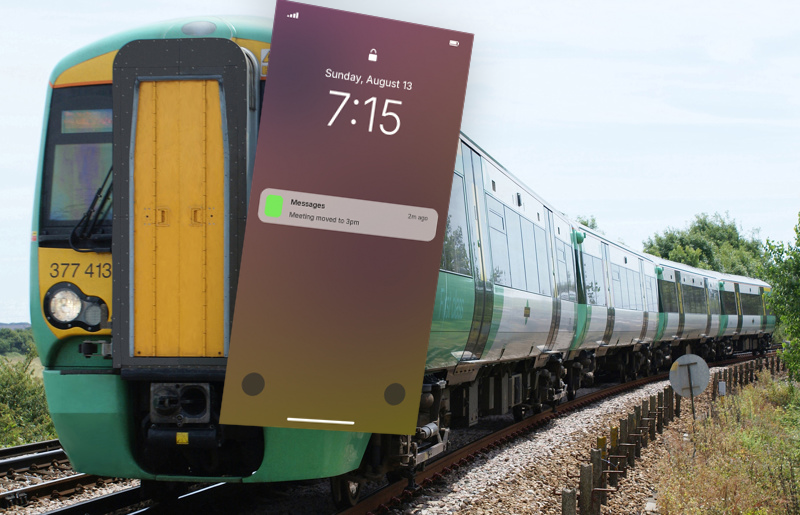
7:15
